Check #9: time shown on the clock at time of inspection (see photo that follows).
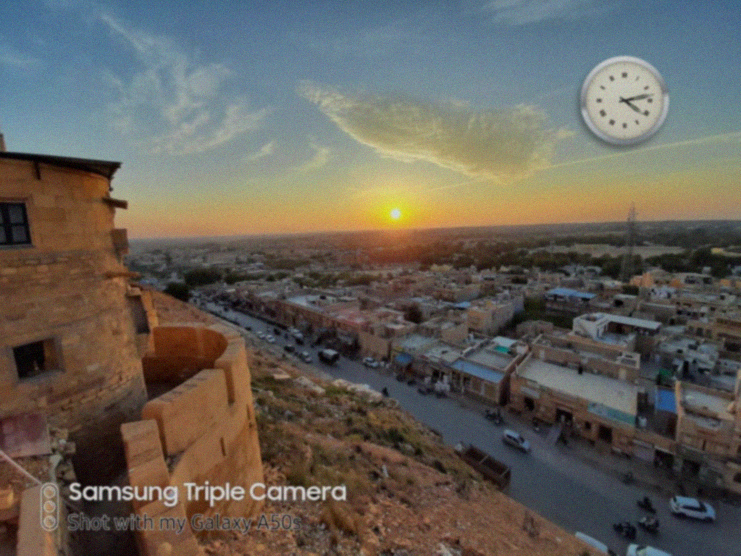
4:13
